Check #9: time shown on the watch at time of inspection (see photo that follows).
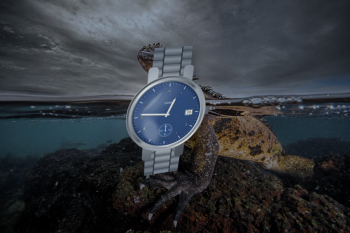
12:46
